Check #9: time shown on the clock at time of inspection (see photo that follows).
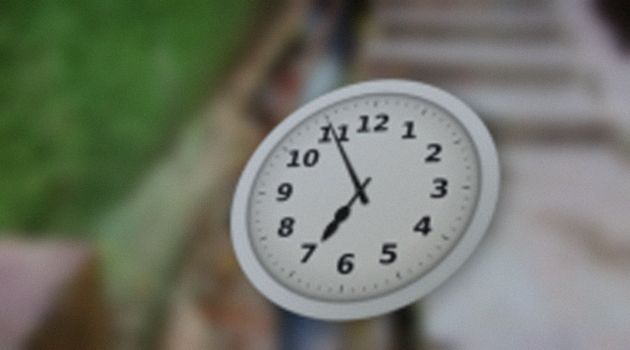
6:55
